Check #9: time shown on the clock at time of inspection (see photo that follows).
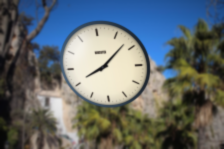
8:08
